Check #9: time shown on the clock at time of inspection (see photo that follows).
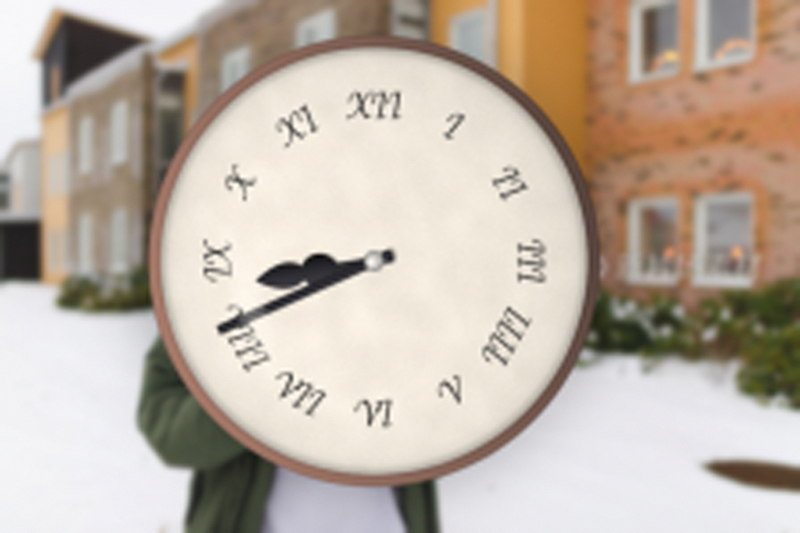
8:41
